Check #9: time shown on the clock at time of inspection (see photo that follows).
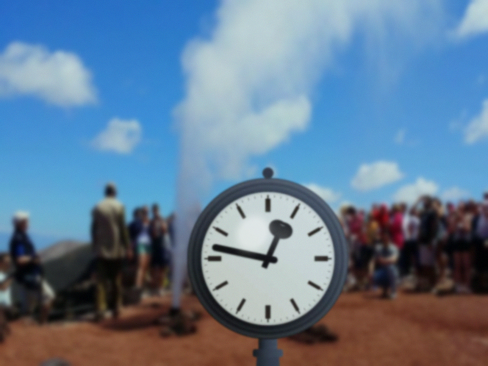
12:47
